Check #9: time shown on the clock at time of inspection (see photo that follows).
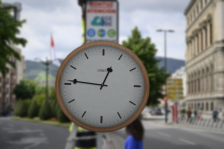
12:46
